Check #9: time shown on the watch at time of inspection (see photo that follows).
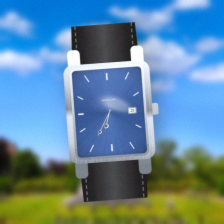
6:35
